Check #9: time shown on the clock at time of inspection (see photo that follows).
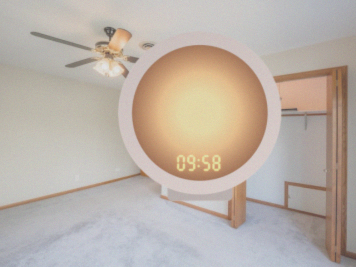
9:58
